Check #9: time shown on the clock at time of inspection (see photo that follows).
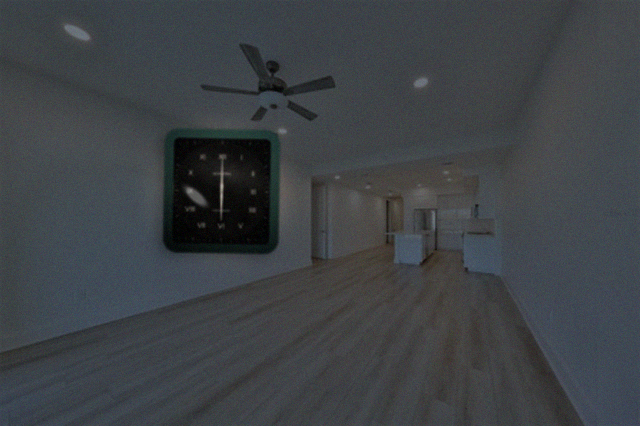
6:00
